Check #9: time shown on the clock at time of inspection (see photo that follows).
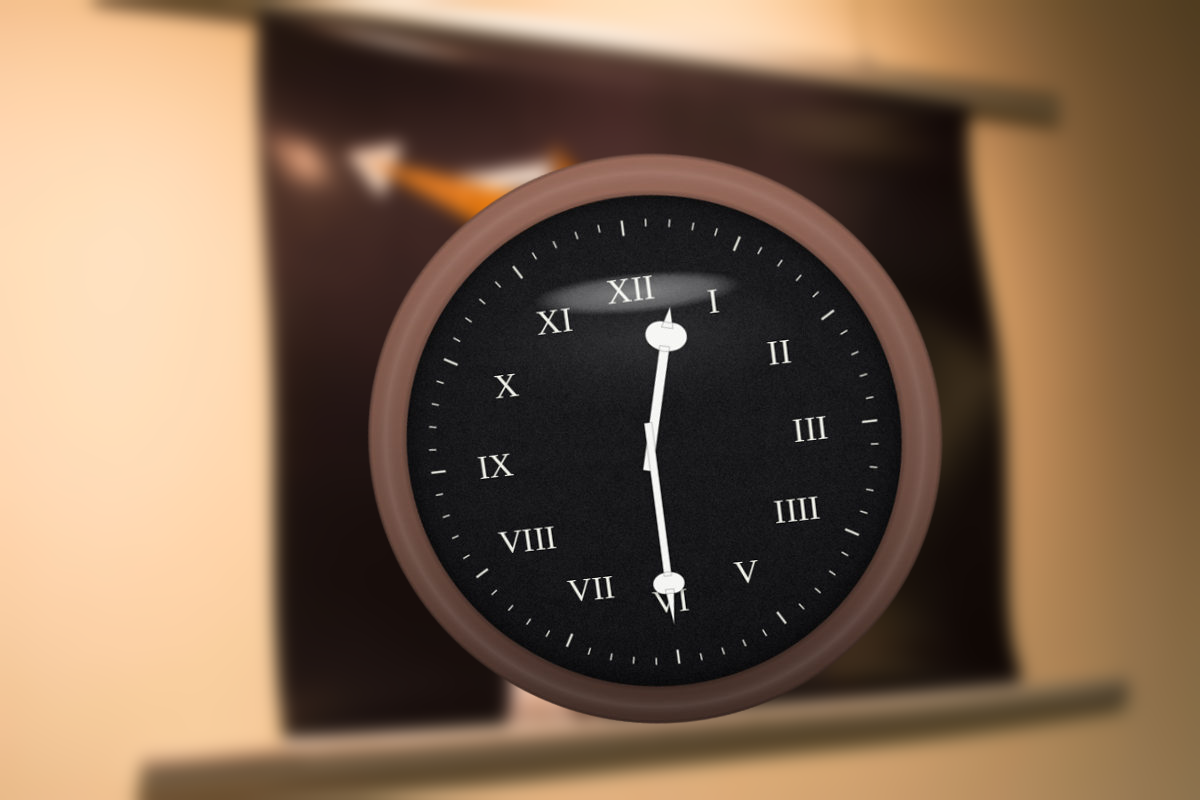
12:30
